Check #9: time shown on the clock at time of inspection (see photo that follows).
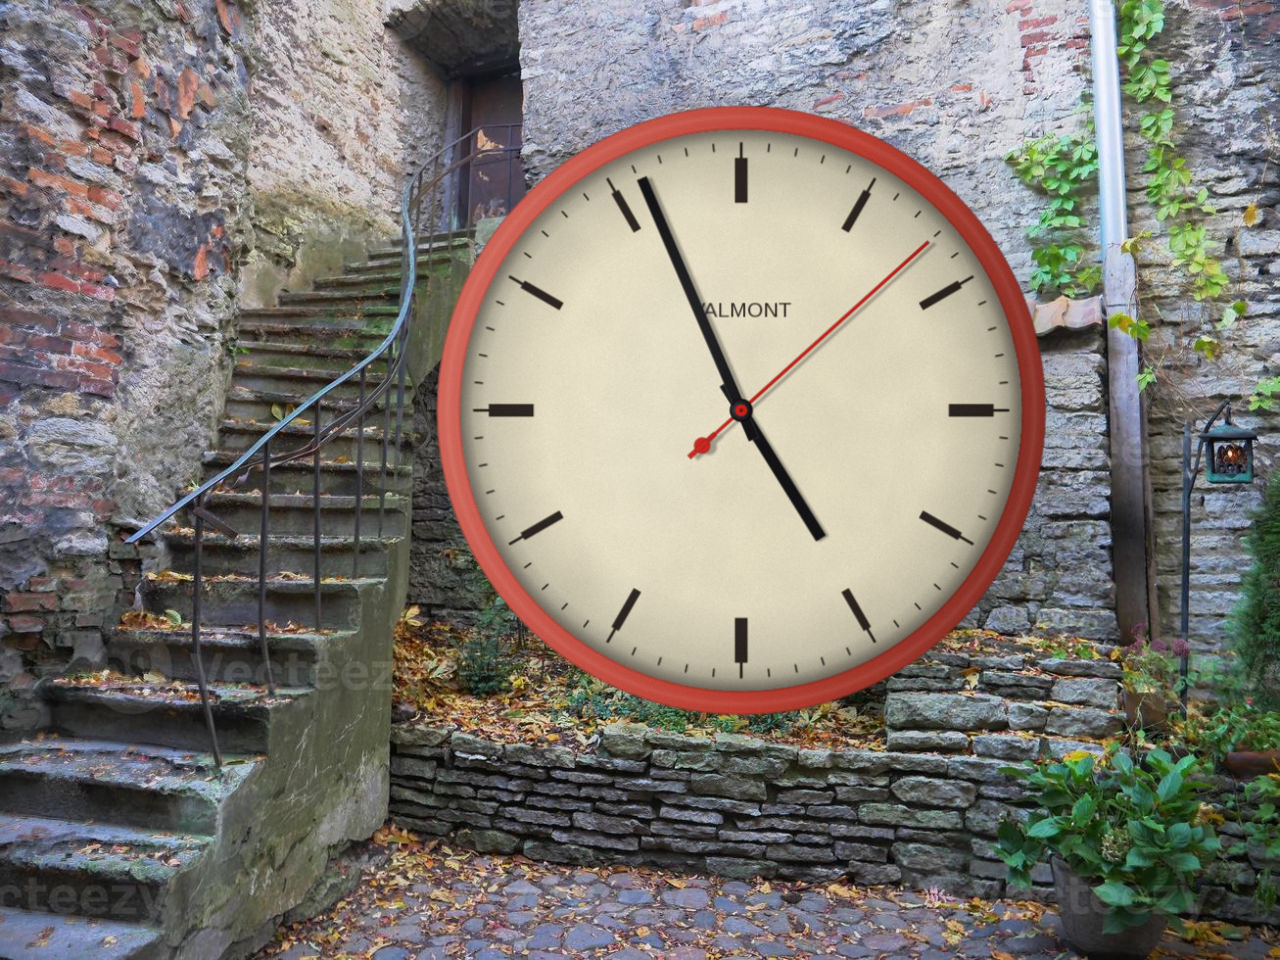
4:56:08
